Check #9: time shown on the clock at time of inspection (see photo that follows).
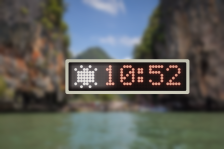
10:52
